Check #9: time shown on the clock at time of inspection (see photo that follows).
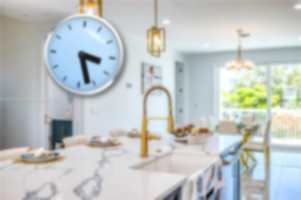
3:27
